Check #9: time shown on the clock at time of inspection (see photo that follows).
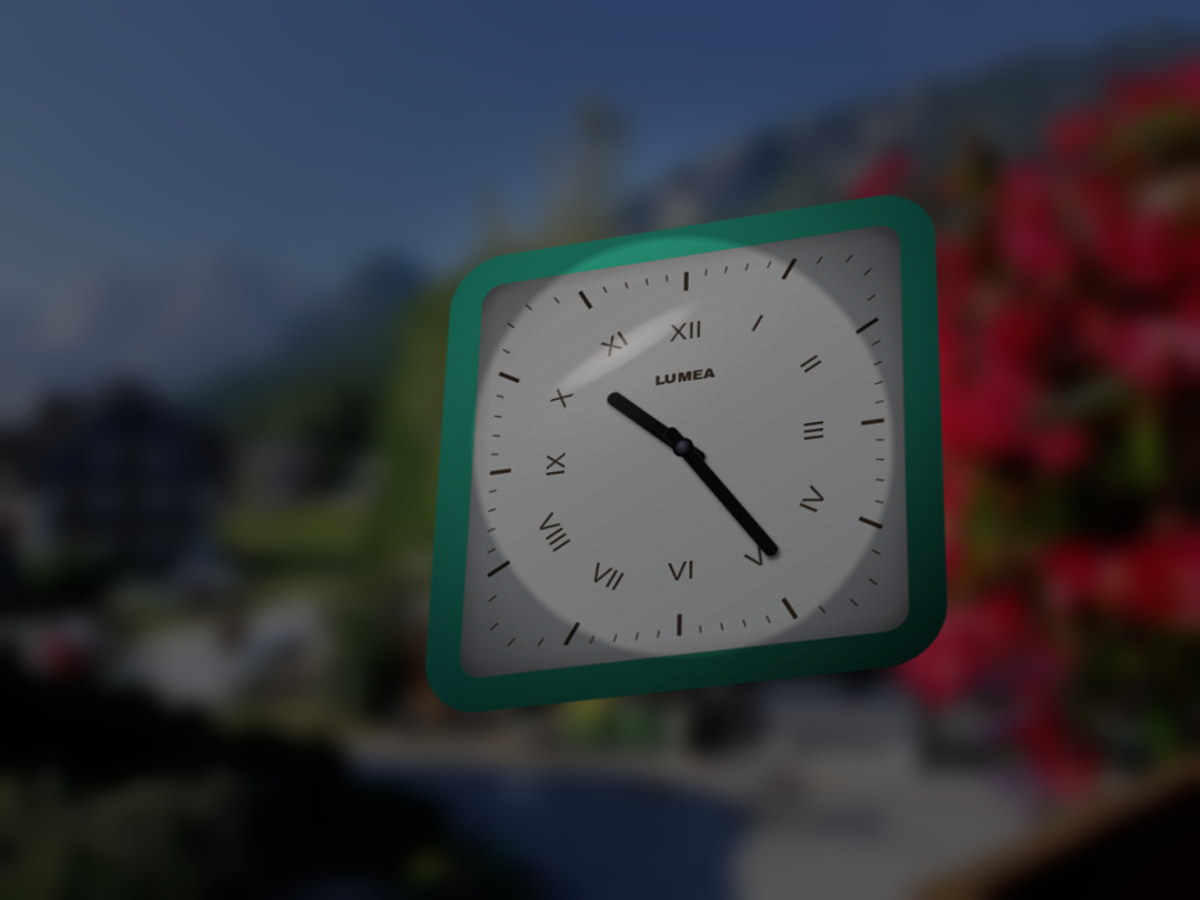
10:24
